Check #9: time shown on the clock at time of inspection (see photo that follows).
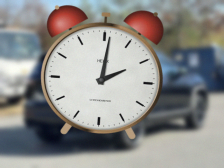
2:01
